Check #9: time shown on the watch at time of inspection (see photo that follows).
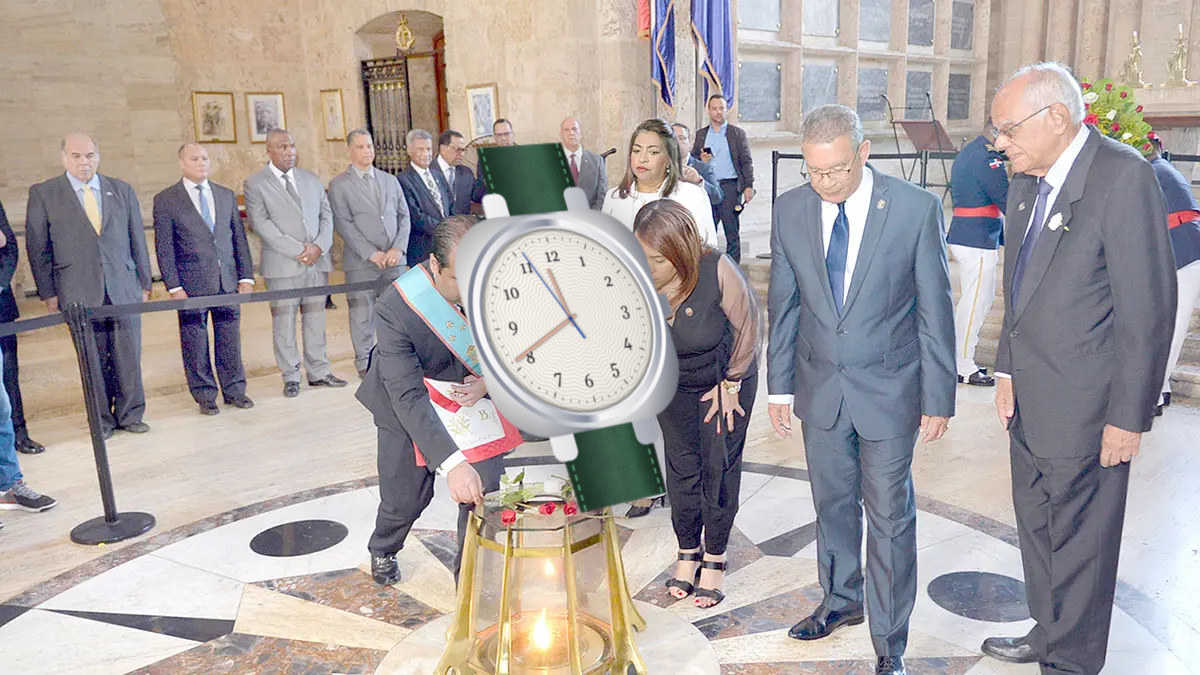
11:40:56
